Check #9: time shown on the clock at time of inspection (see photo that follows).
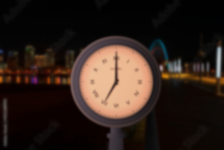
7:00
